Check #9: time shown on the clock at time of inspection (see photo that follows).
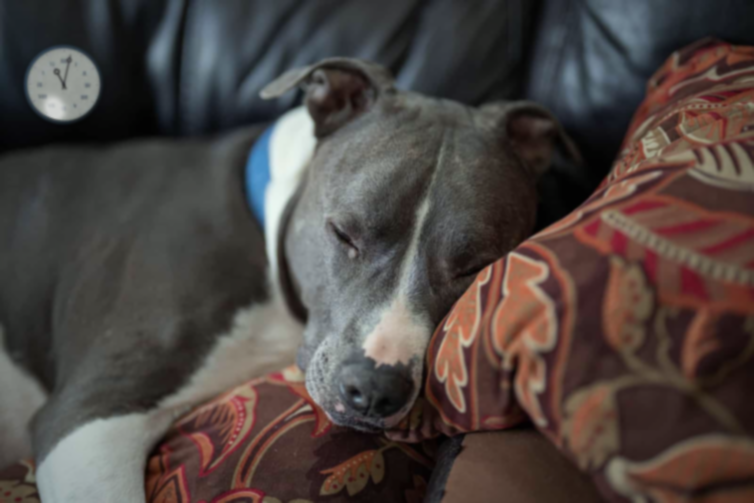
11:02
